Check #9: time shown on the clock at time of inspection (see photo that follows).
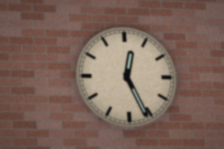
12:26
